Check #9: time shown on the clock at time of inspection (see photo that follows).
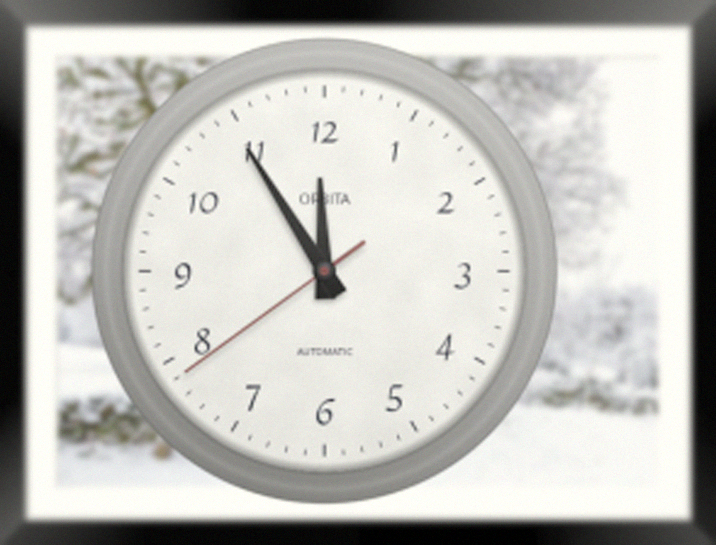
11:54:39
